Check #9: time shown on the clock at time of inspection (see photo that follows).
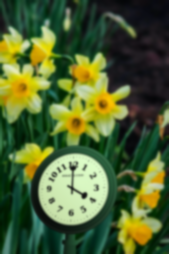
4:00
